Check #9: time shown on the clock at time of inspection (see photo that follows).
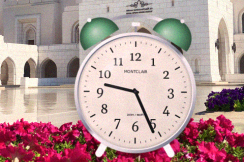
9:26
